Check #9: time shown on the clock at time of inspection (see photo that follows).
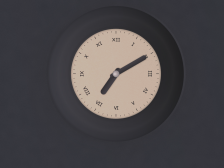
7:10
